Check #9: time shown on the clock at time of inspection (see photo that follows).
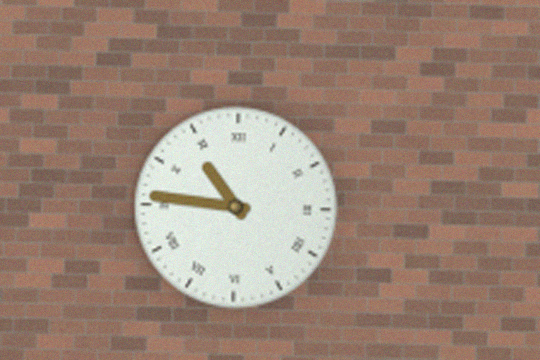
10:46
